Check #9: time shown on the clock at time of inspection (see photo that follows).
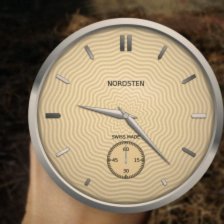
9:23
